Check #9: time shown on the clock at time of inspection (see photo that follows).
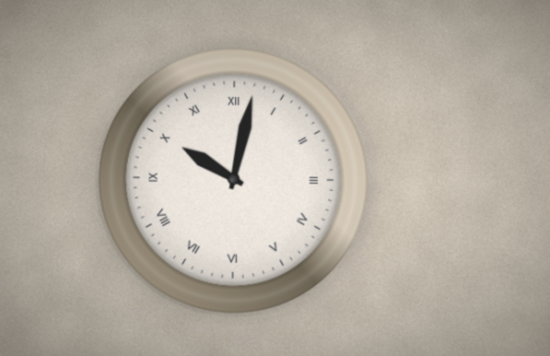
10:02
